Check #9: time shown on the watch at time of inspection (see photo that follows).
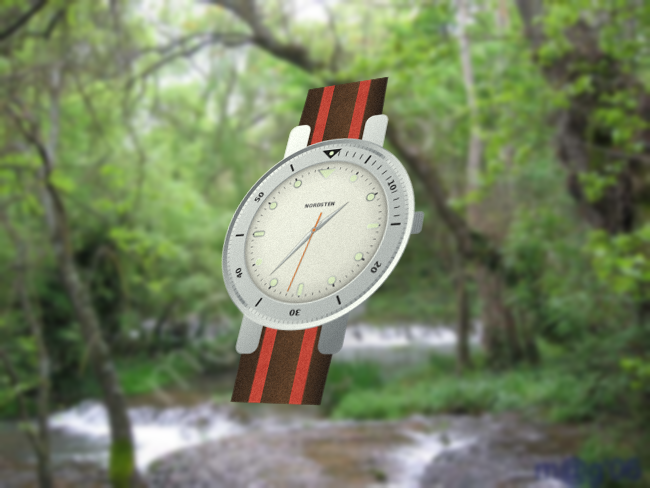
1:36:32
